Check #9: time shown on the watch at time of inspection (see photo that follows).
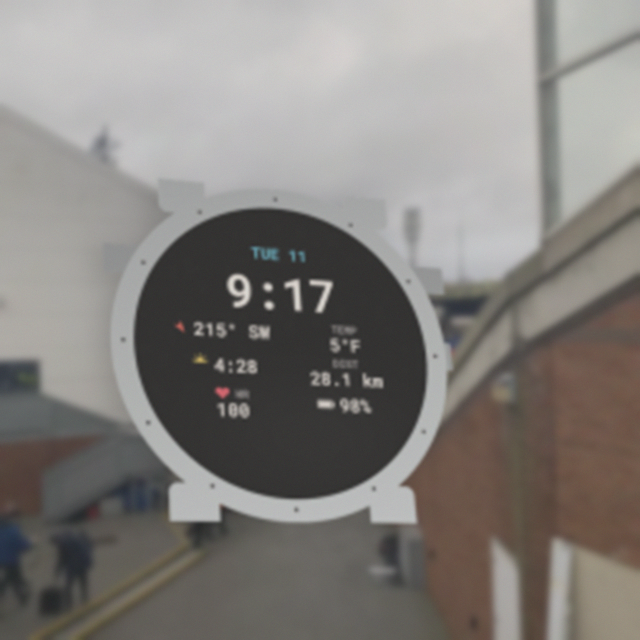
9:17
